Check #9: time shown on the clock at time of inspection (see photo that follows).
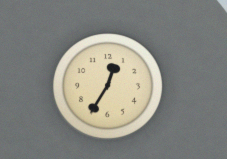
12:35
